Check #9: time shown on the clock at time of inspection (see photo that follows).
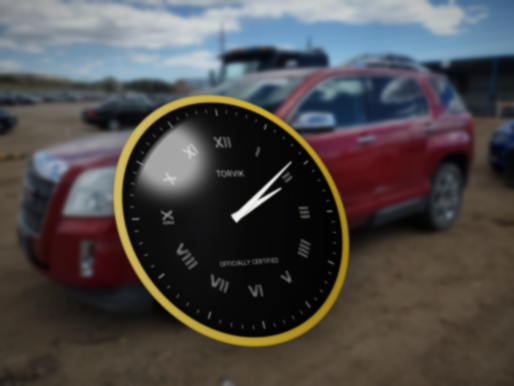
2:09
